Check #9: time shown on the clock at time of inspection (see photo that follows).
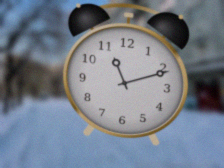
11:11
